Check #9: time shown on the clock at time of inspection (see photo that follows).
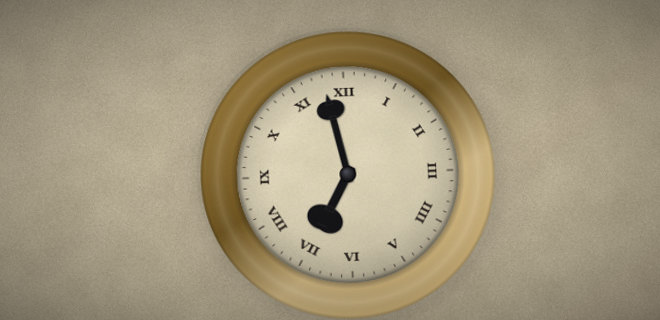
6:58
